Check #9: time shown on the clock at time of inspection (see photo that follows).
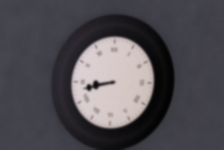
8:43
